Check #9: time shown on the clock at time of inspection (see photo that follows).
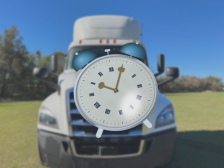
10:04
